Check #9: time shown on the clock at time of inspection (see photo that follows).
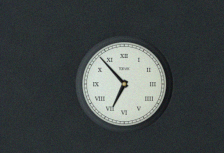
6:53
